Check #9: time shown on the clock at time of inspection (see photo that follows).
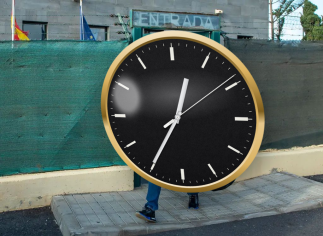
12:35:09
